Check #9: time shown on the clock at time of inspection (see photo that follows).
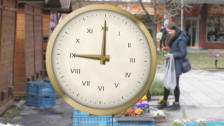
9:00
